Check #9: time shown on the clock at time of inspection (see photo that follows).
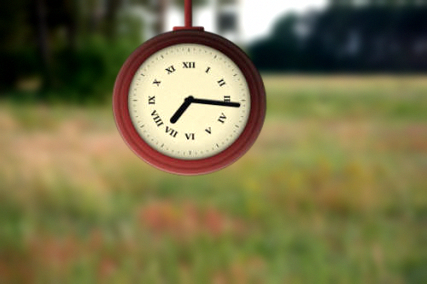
7:16
